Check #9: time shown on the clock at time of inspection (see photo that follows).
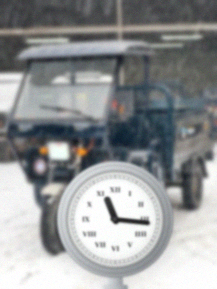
11:16
